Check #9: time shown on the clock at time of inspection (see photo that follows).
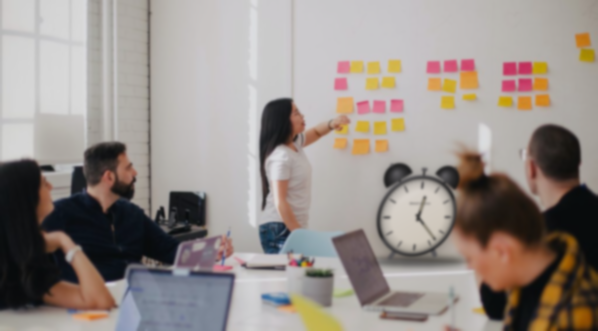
12:23
